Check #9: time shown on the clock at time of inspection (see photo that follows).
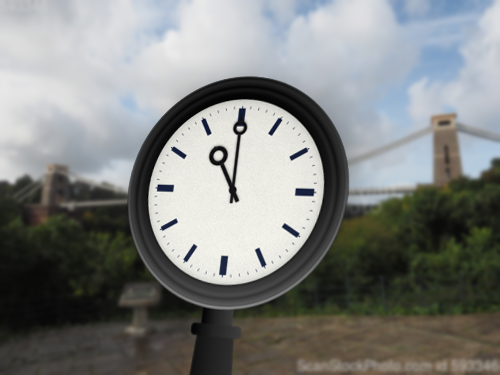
11:00
